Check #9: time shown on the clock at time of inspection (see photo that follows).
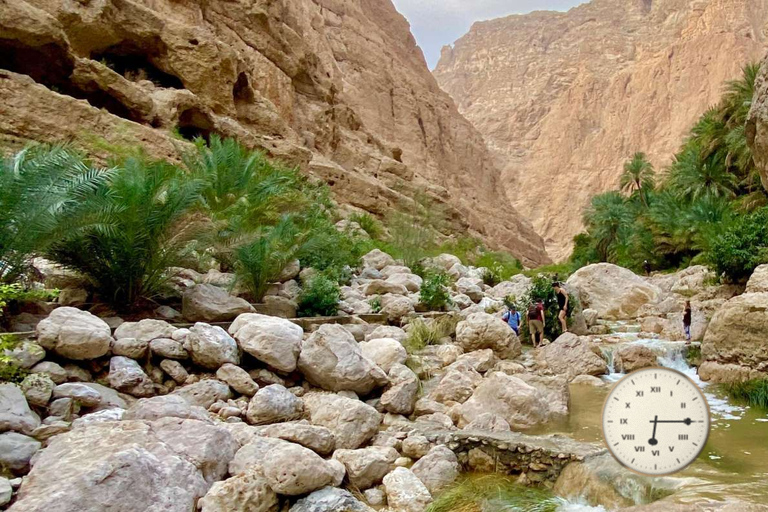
6:15
